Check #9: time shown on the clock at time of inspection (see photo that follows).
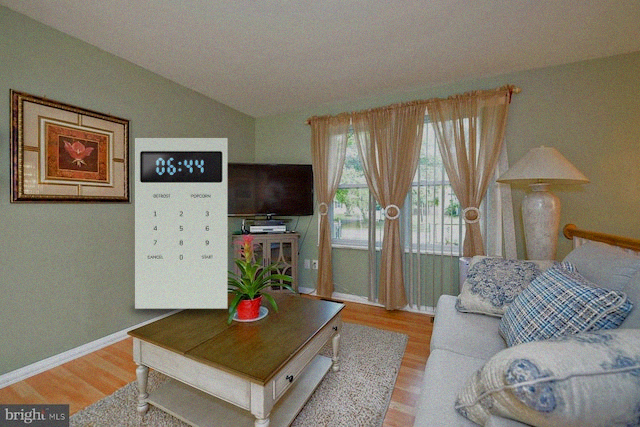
6:44
